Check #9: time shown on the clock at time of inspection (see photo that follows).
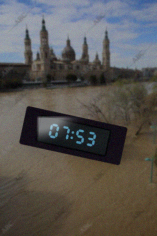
7:53
